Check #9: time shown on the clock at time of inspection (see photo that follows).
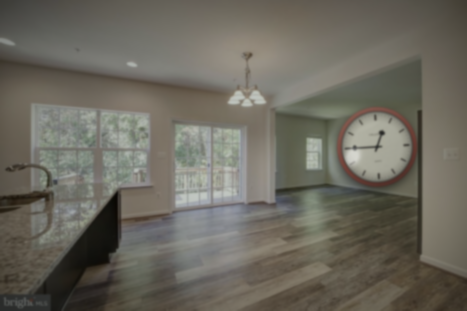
12:45
